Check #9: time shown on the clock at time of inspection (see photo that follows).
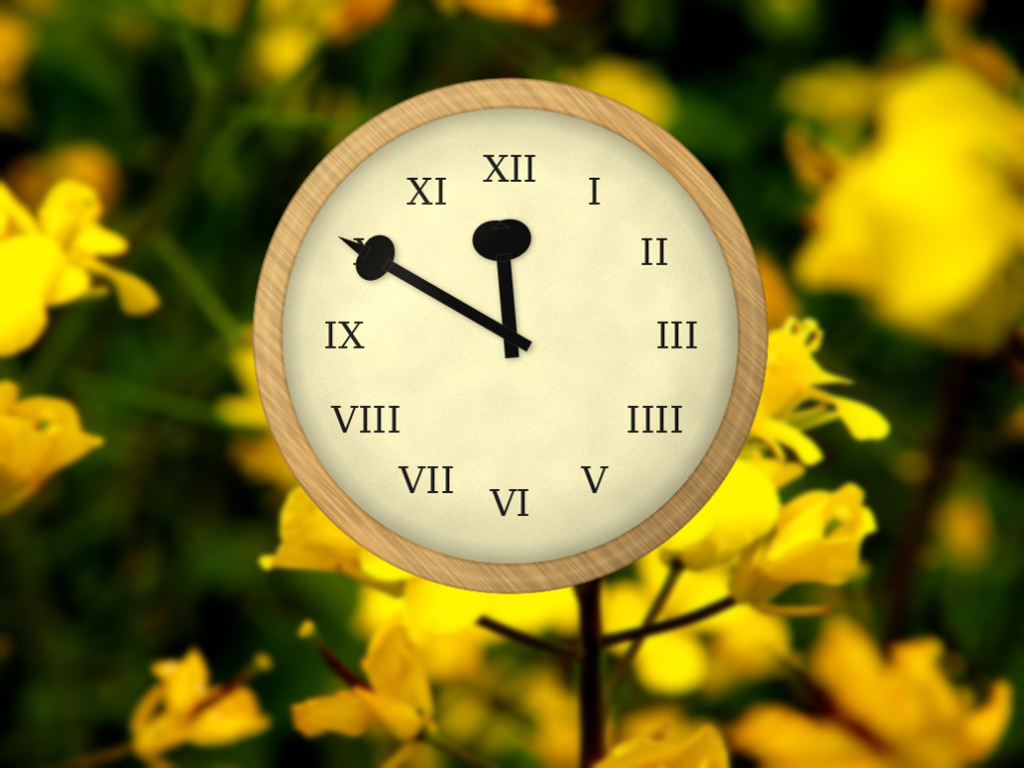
11:50
